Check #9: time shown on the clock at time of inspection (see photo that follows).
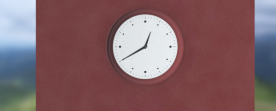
12:40
